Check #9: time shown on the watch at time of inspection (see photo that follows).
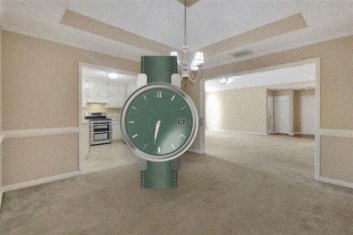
6:32
